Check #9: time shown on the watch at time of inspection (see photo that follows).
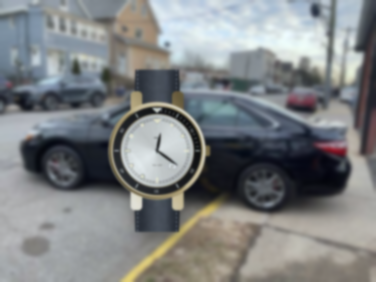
12:21
